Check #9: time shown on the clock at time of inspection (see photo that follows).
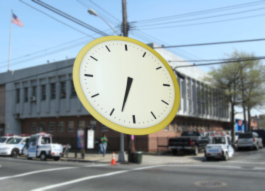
6:33
